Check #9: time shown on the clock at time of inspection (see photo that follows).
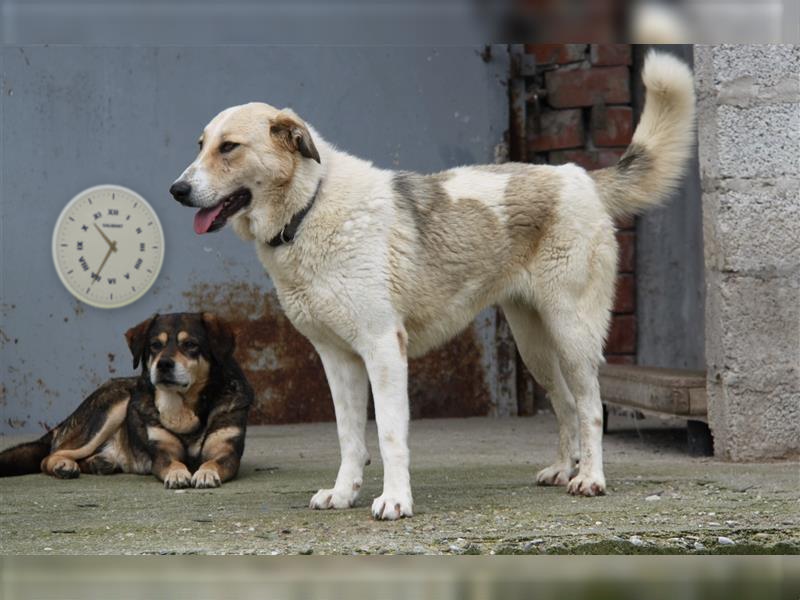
10:35
